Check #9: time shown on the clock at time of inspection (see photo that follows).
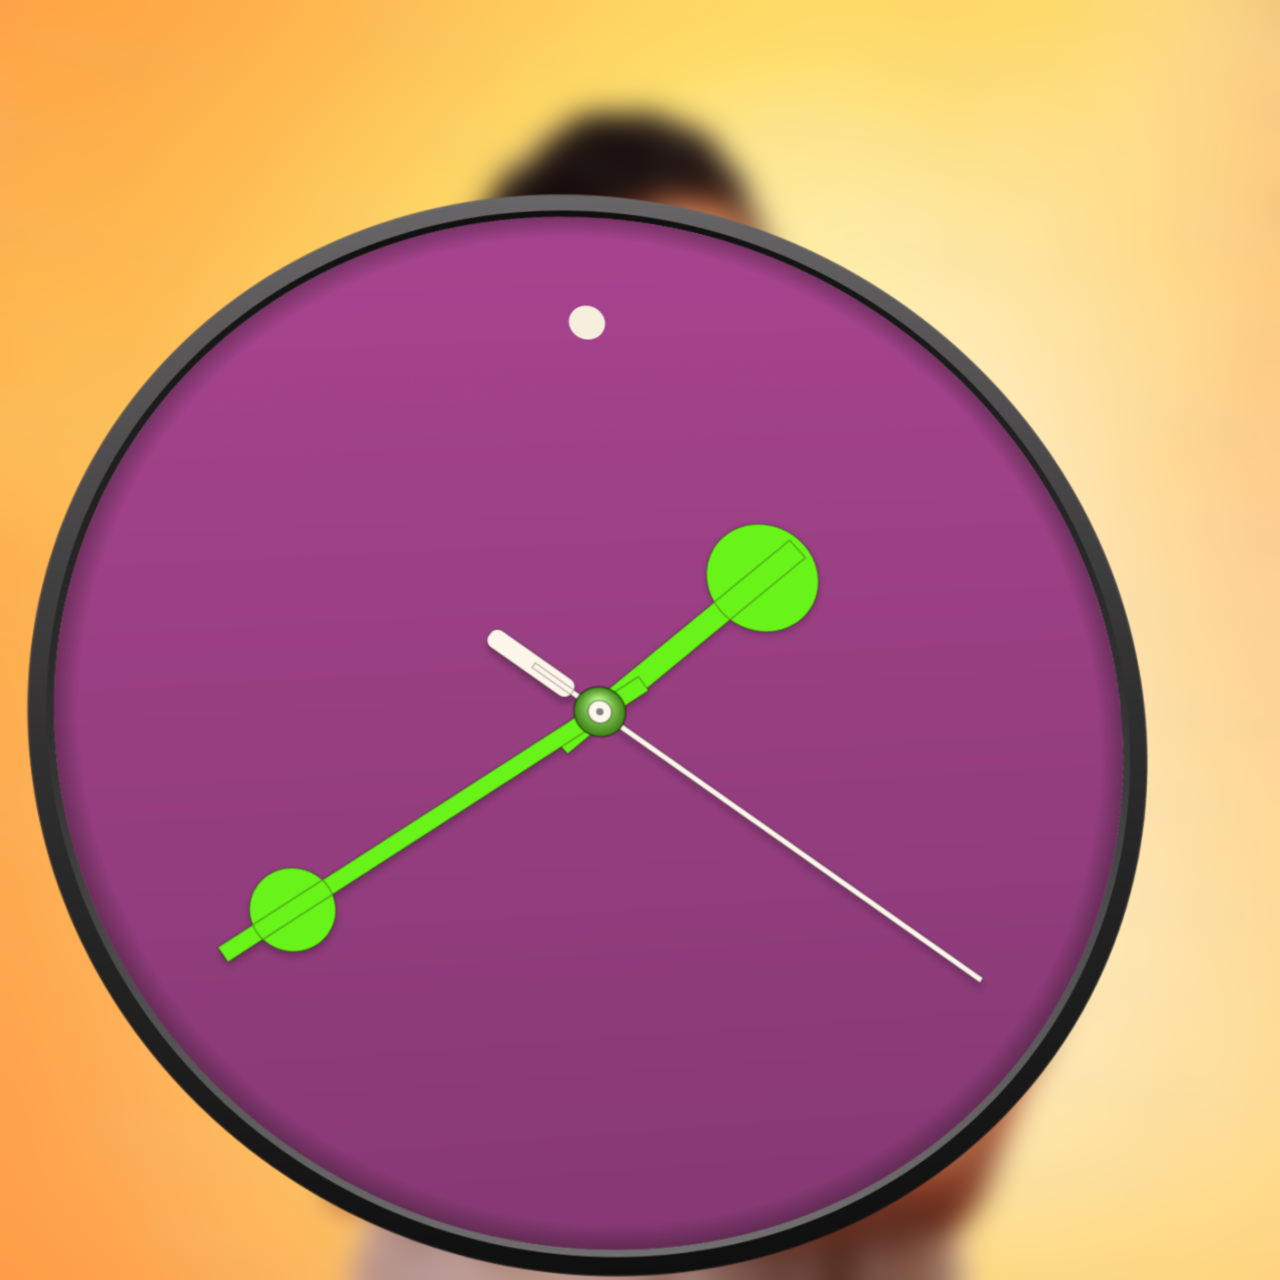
1:39:21
